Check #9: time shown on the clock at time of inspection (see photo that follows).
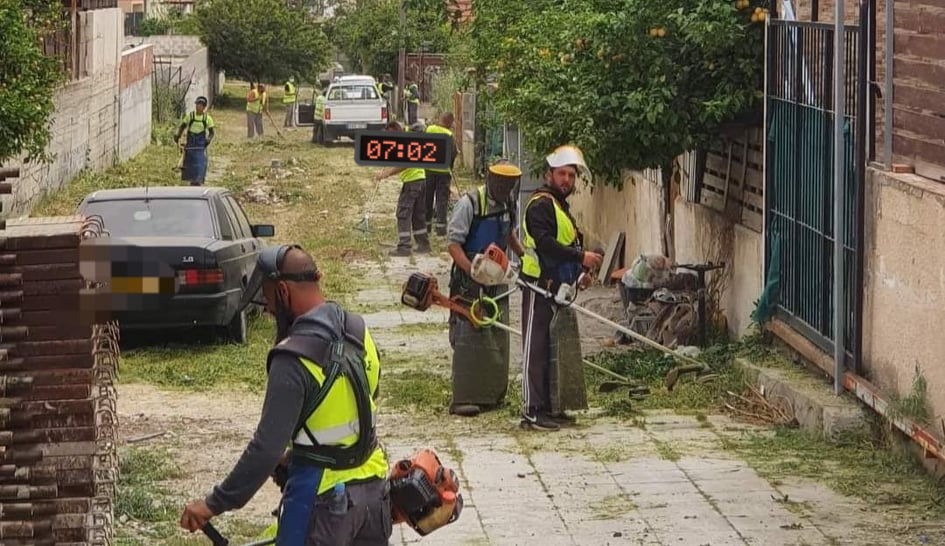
7:02
